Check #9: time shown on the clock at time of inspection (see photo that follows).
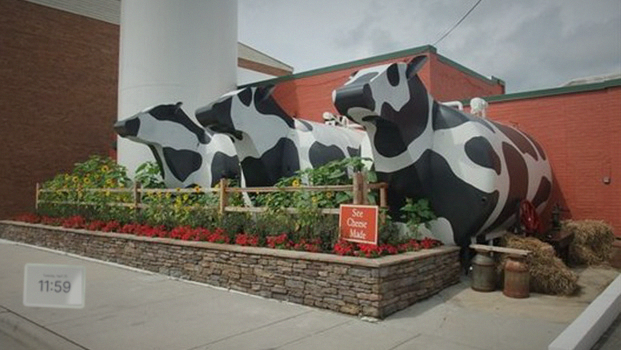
11:59
